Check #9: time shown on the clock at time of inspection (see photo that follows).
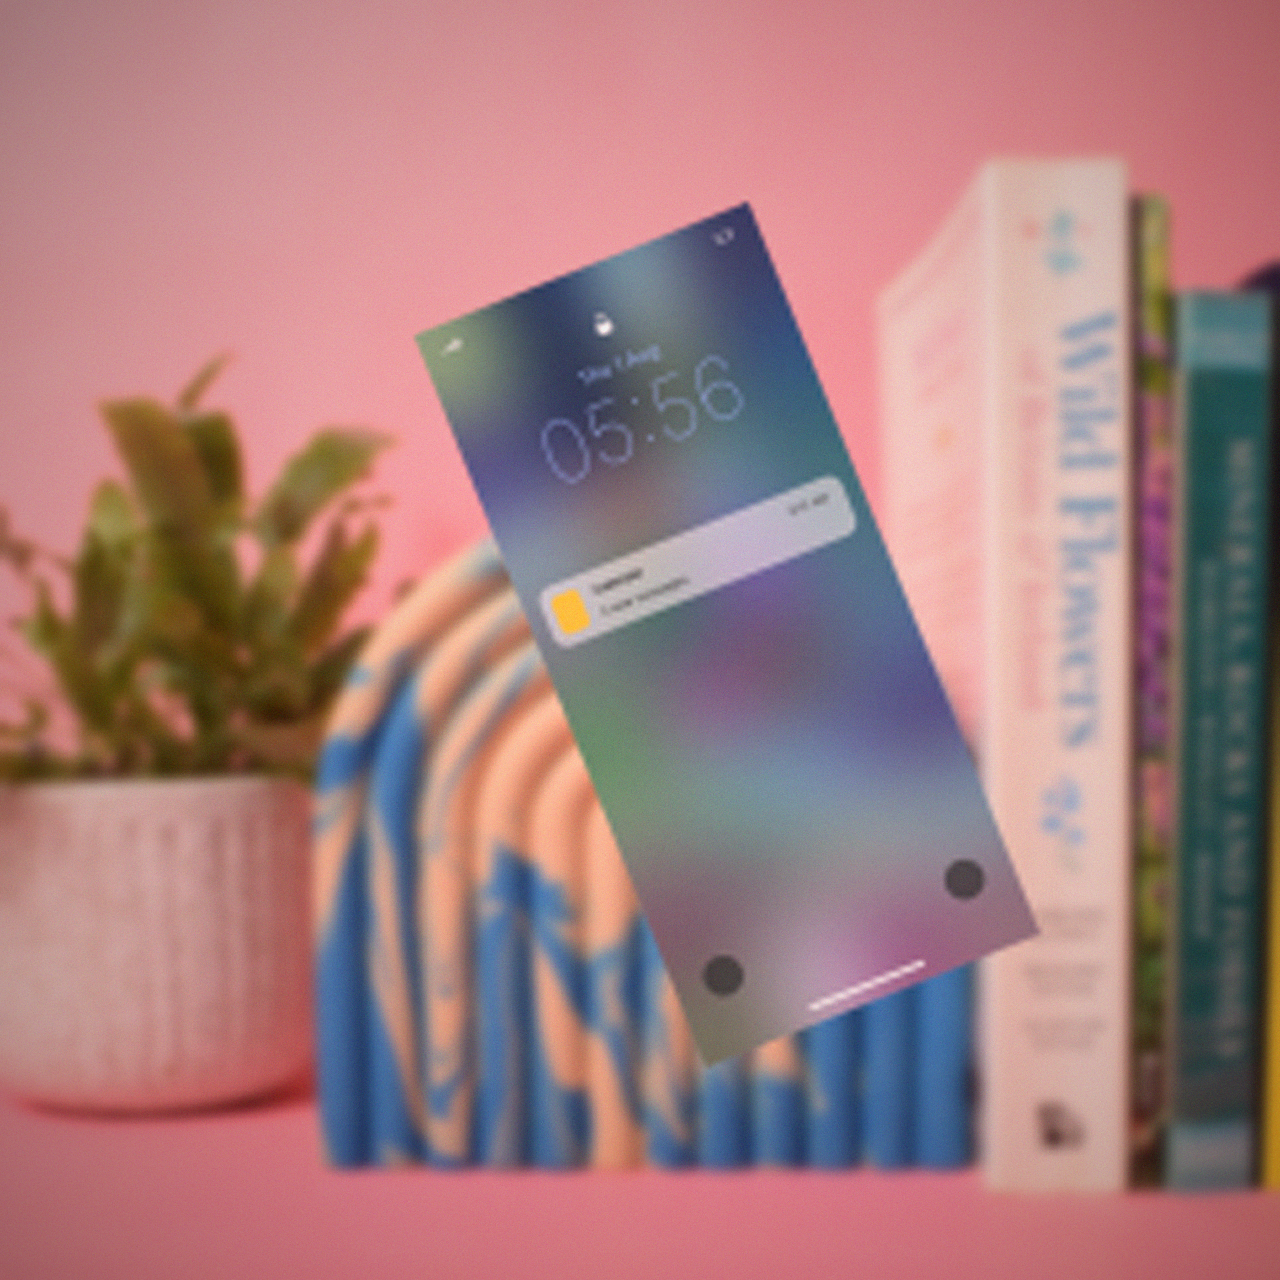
5:56
